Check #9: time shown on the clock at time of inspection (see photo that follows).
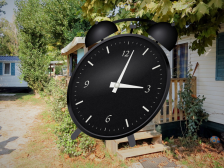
3:02
